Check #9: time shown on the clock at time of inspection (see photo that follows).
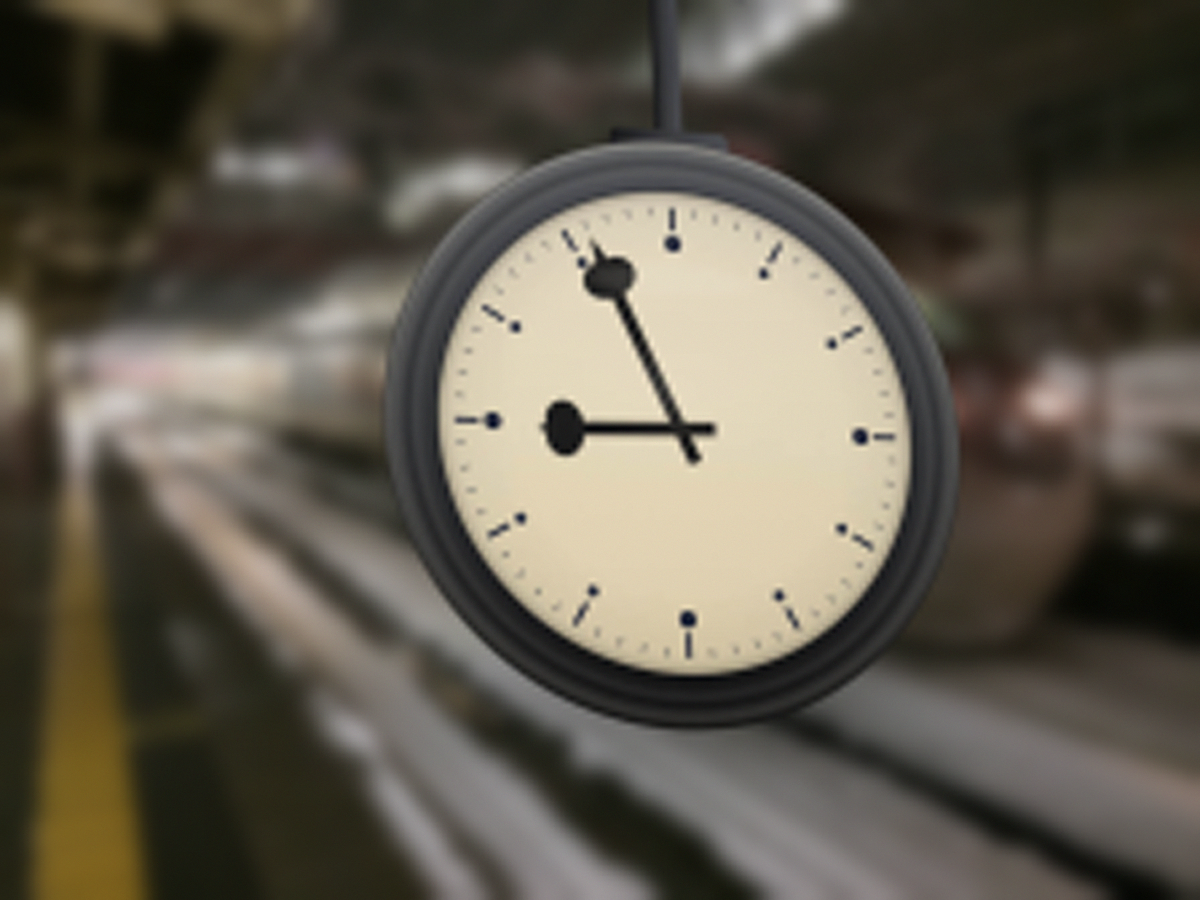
8:56
